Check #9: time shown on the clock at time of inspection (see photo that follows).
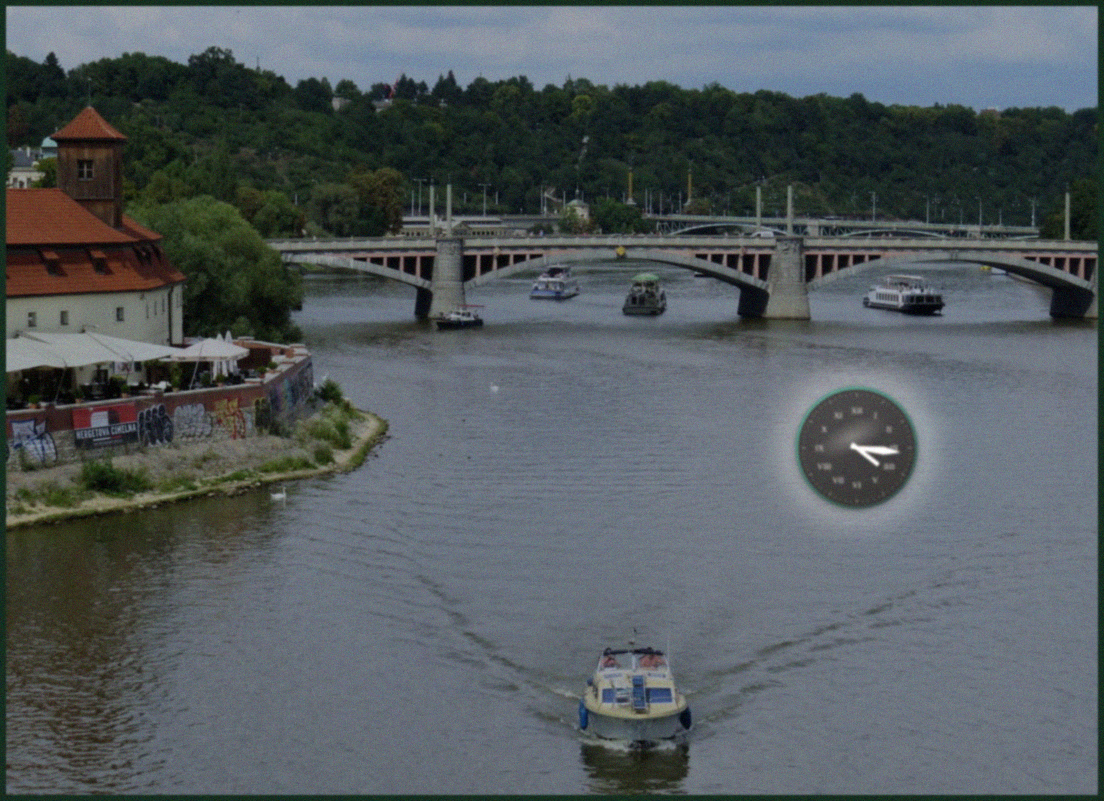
4:16
